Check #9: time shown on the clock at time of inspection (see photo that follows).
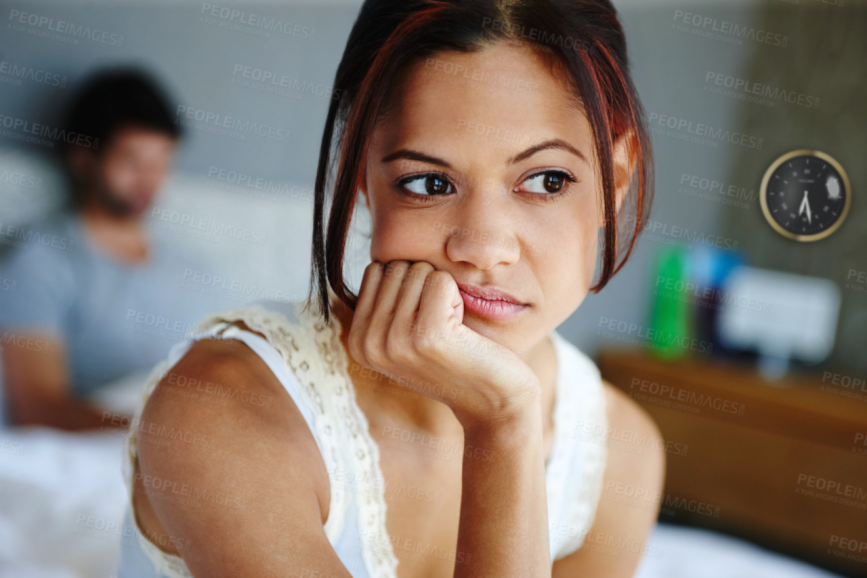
6:28
